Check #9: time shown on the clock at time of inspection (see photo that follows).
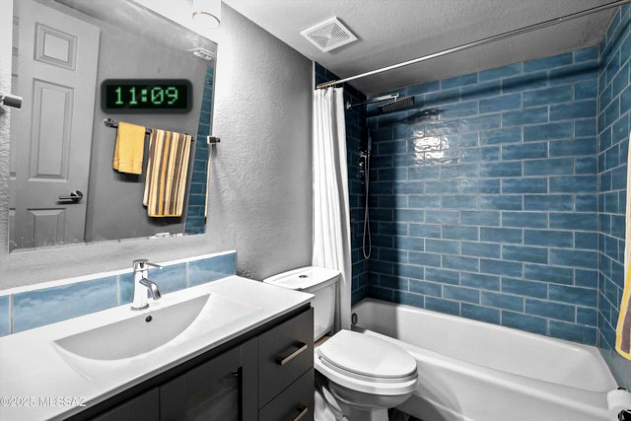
11:09
